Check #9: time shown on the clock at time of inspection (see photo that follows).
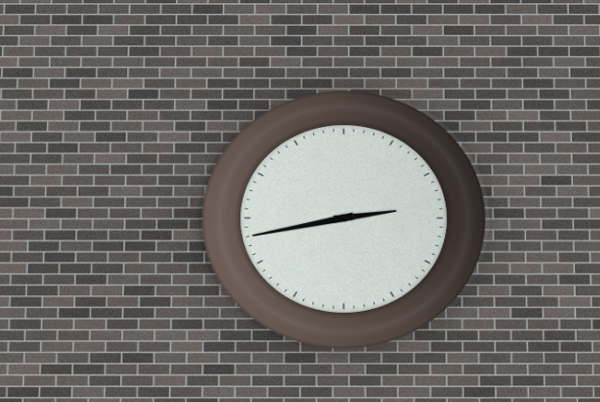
2:43
